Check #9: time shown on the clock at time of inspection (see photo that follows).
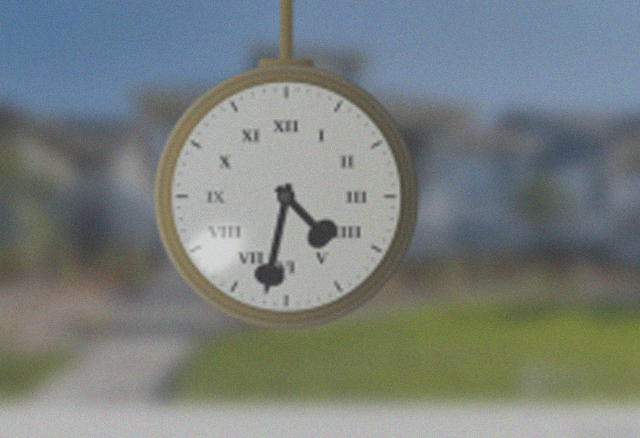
4:32
